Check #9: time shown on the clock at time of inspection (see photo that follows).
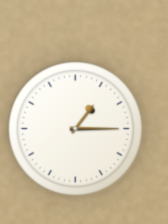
1:15
